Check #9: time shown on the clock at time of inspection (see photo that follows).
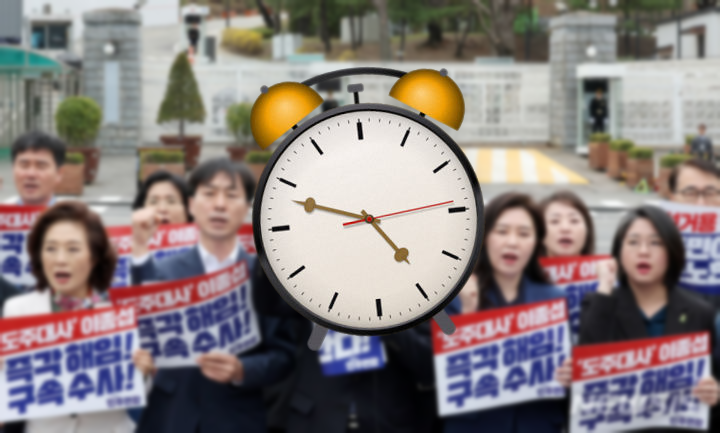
4:48:14
